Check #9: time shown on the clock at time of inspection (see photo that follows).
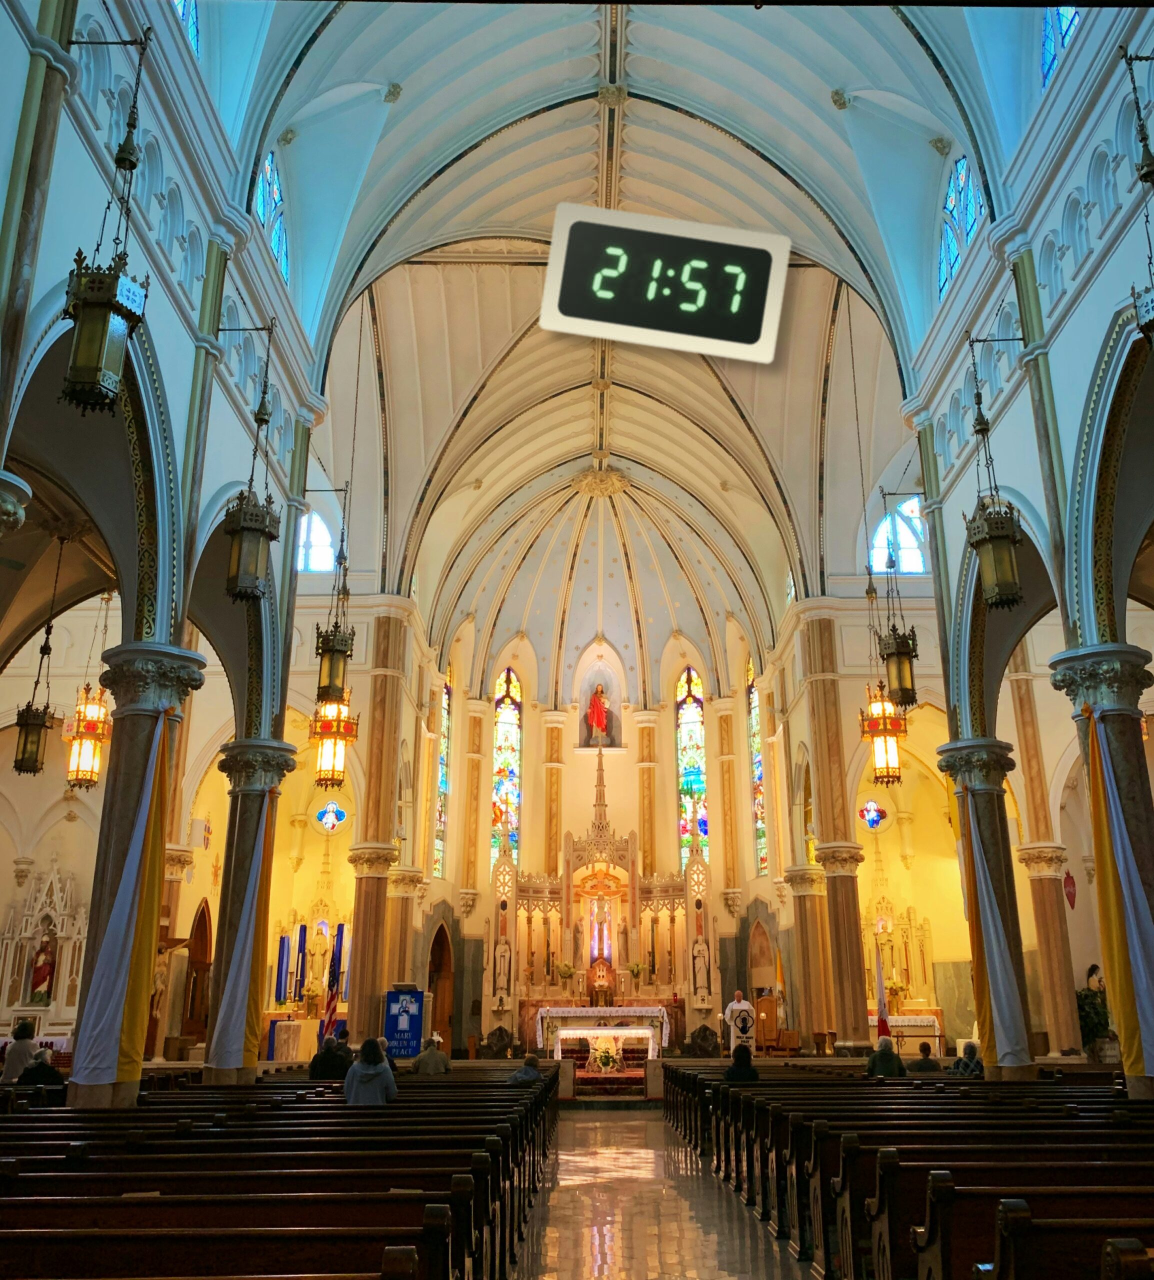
21:57
